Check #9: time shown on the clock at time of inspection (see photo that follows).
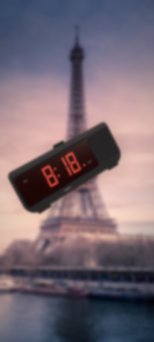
8:18
